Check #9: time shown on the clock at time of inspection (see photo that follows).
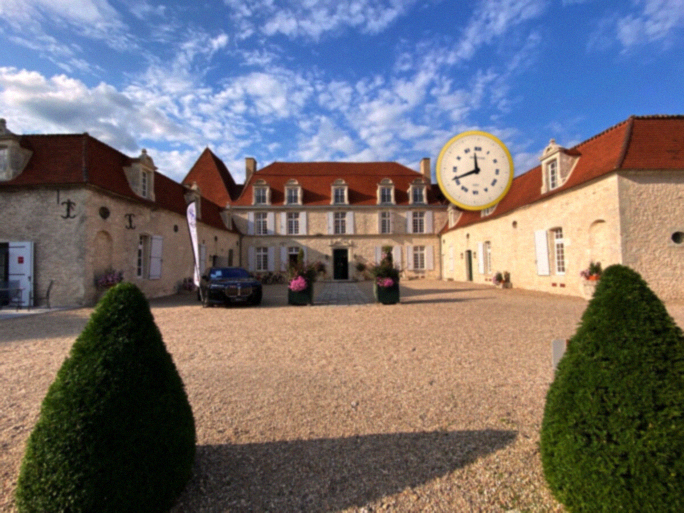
11:41
